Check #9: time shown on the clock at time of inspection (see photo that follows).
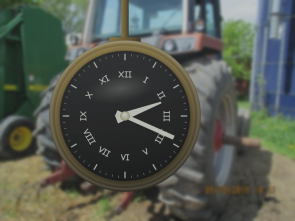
2:19
